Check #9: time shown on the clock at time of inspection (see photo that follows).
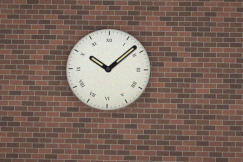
10:08
